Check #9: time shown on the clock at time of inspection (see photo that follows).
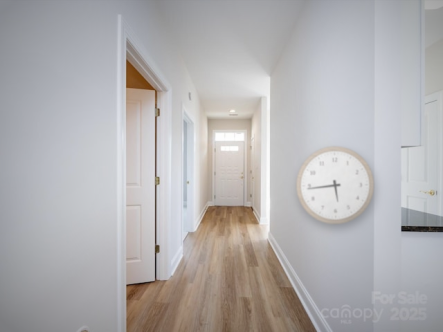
5:44
